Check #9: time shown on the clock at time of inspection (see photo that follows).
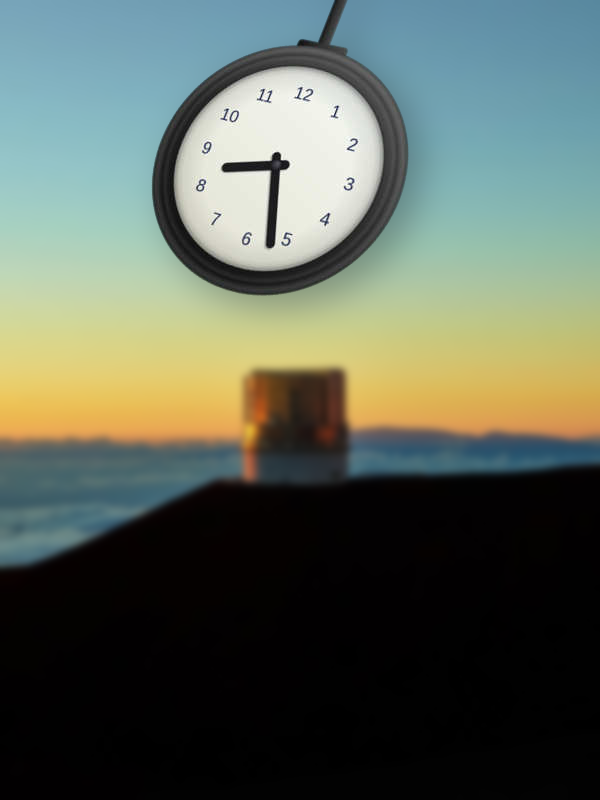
8:27
